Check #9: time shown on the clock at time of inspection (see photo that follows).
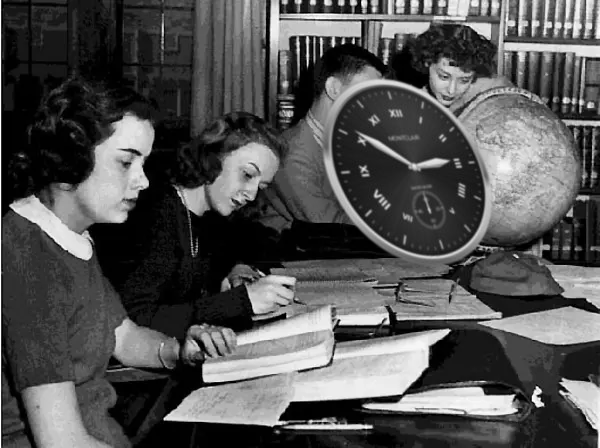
2:51
